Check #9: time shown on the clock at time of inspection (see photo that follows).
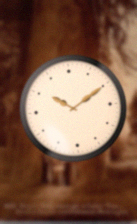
10:10
